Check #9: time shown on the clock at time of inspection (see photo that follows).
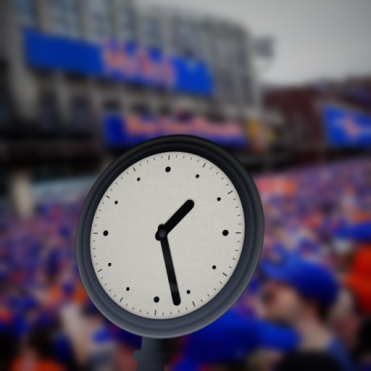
1:27
